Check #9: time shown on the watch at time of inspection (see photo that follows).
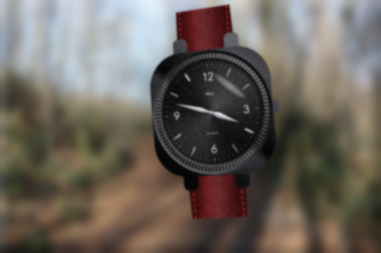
3:48
